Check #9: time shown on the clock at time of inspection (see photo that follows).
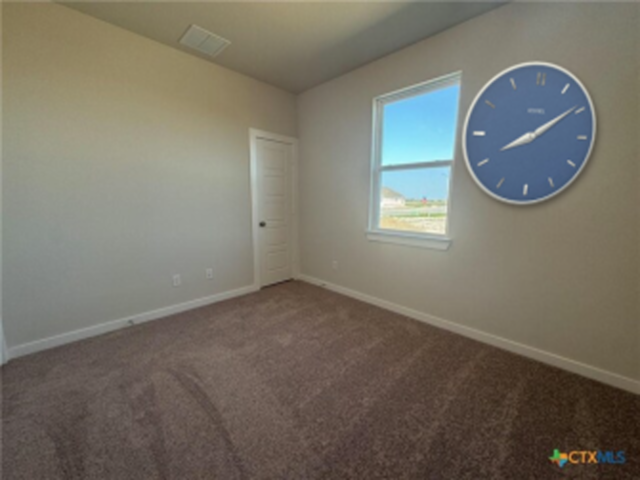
8:09
